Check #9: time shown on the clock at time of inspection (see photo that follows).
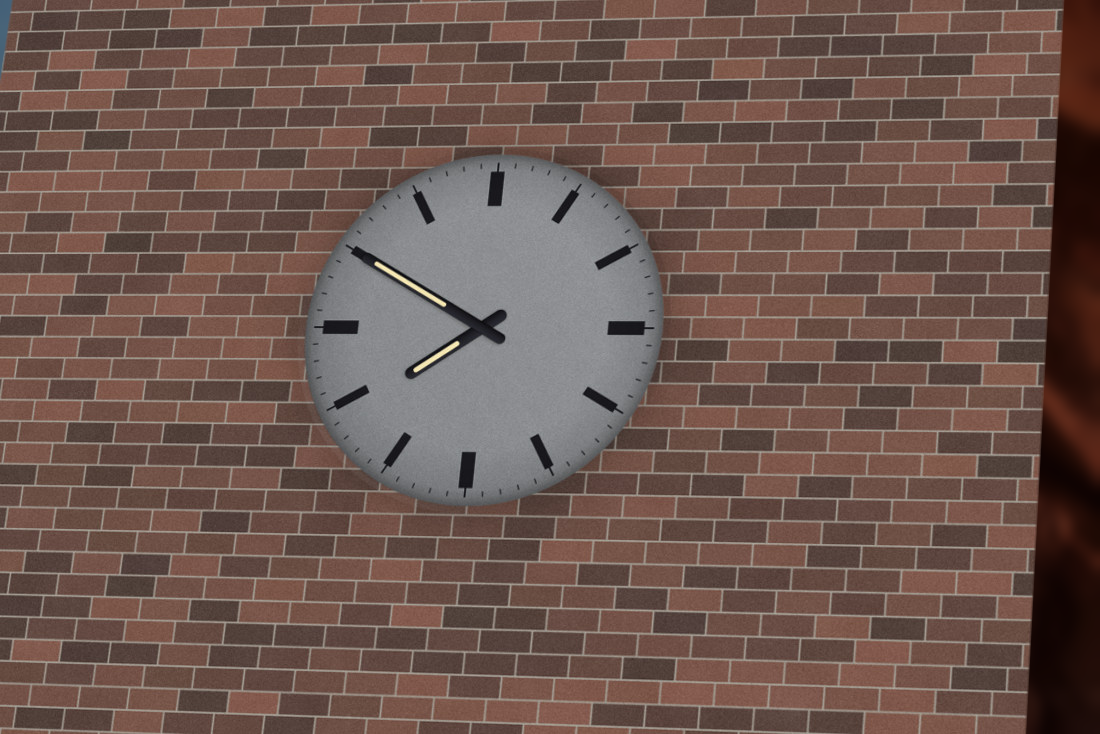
7:50
